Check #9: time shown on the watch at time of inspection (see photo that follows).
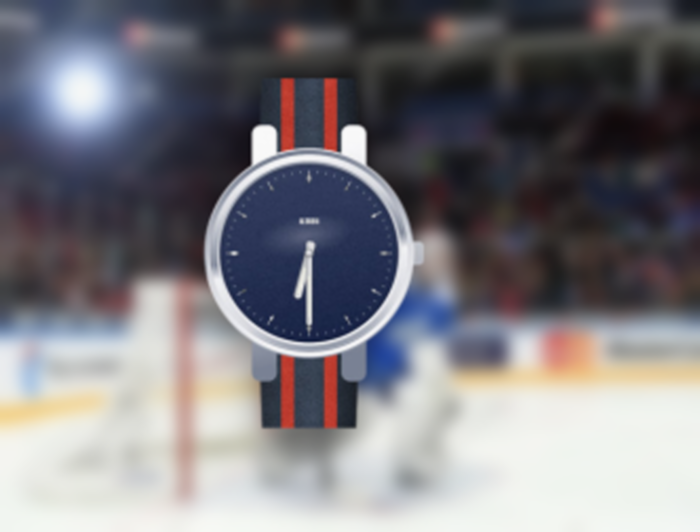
6:30
